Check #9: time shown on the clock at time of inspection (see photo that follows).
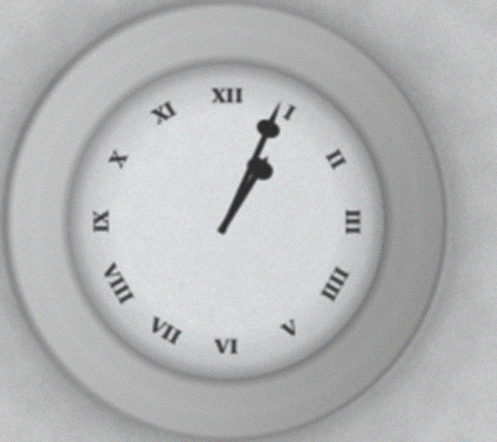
1:04
